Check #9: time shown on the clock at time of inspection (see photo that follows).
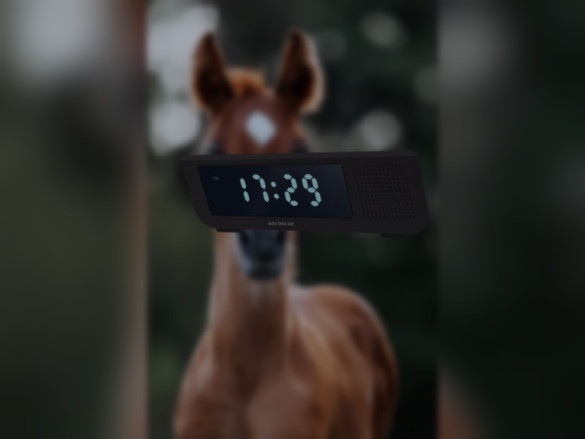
17:29
